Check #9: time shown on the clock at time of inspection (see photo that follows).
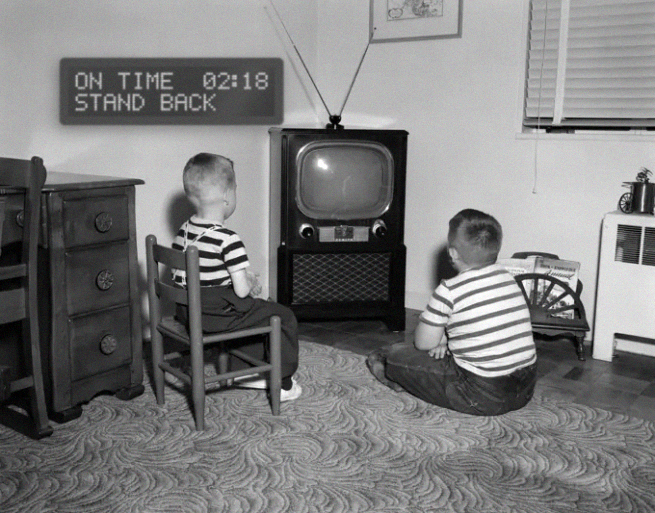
2:18
